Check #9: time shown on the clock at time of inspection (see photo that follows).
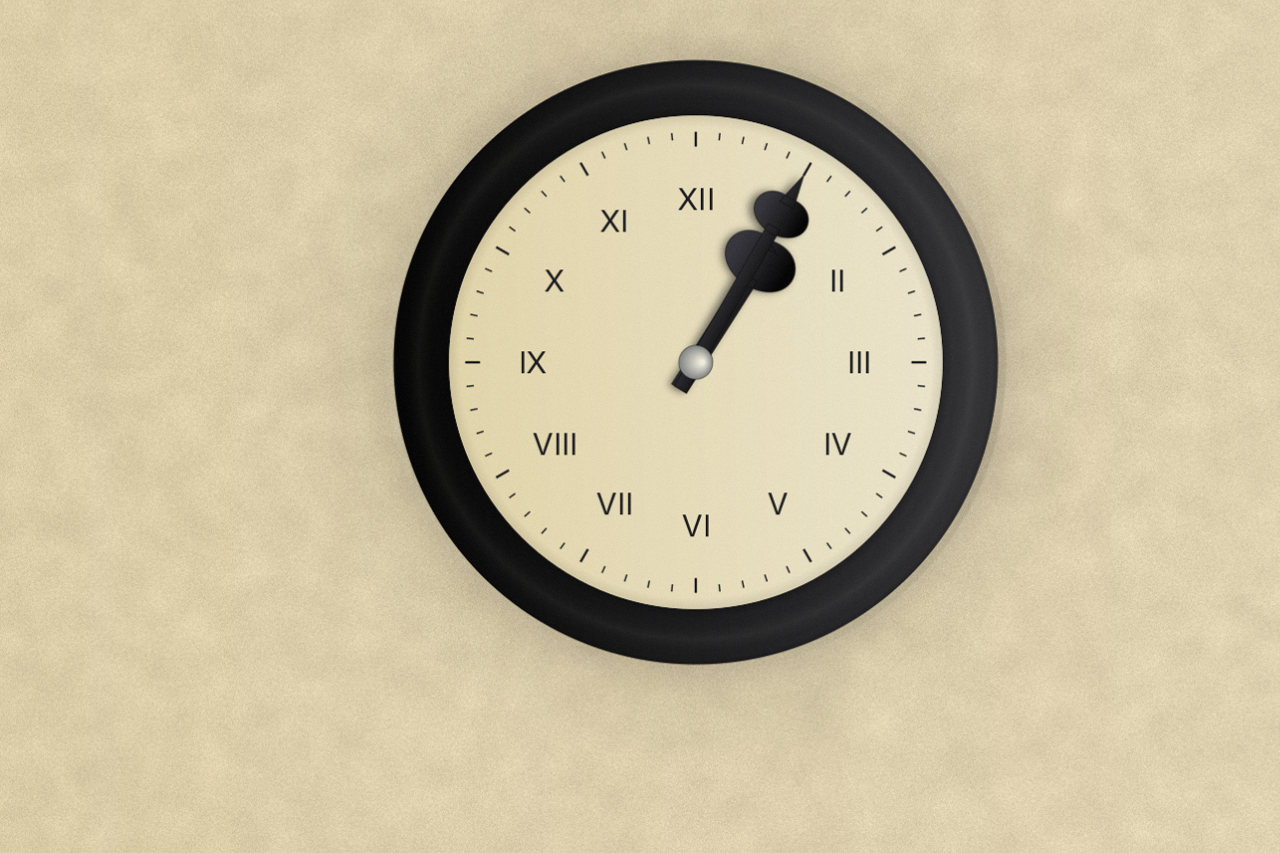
1:05
